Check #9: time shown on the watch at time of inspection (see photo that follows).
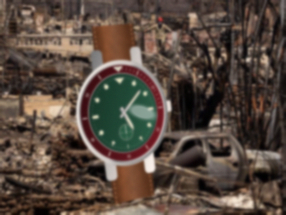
5:08
